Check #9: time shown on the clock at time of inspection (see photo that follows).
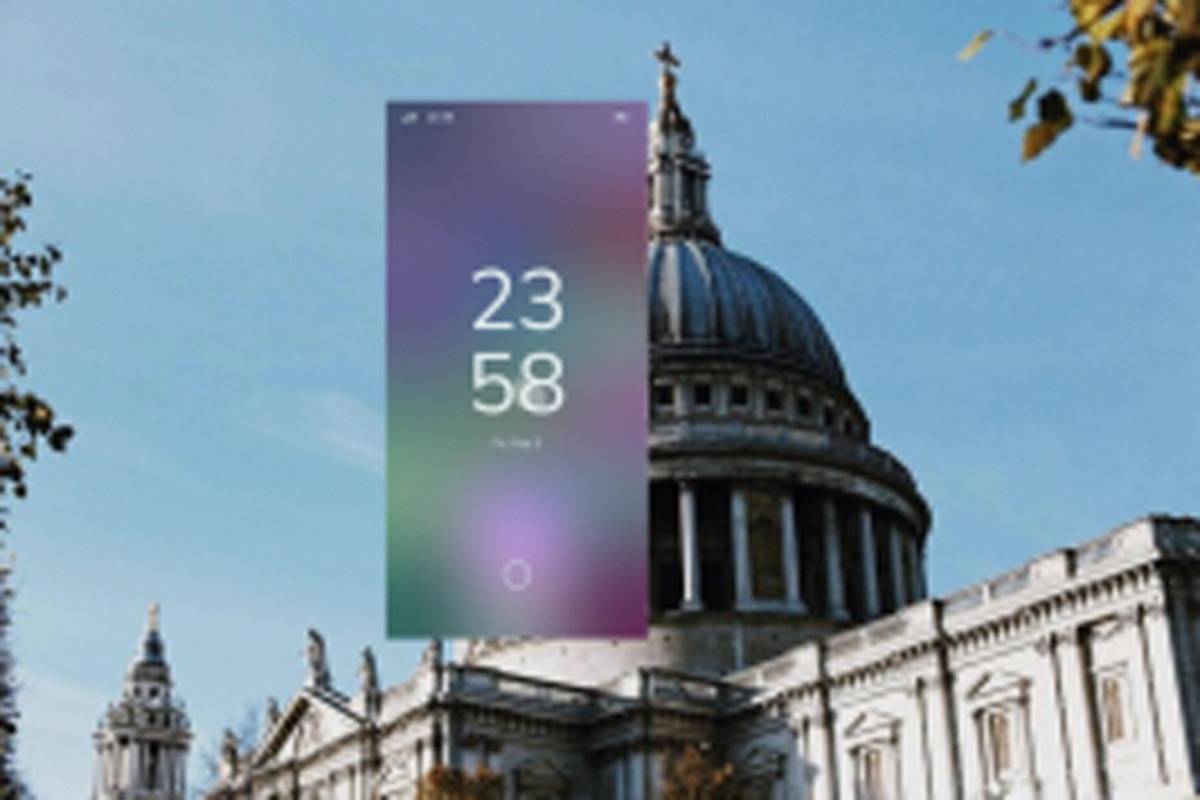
23:58
